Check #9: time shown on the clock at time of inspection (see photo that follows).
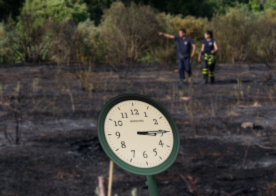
3:15
